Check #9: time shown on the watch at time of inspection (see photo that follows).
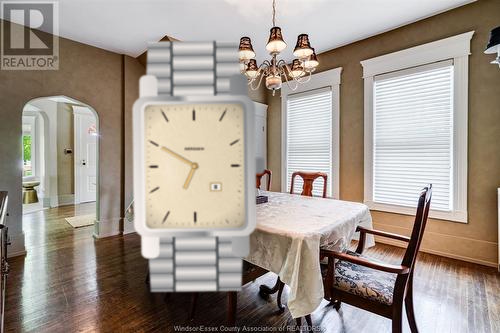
6:50
